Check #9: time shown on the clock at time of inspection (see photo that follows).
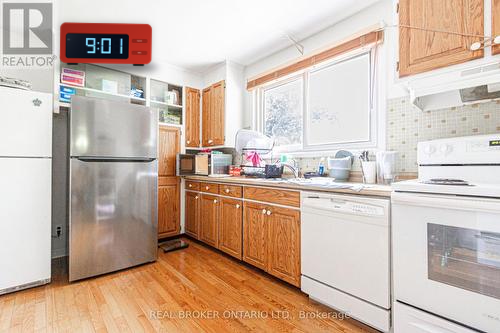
9:01
